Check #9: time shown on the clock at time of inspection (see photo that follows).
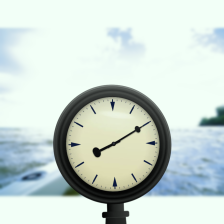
8:10
